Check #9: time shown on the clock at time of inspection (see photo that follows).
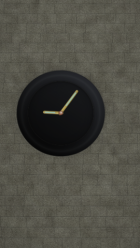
9:06
